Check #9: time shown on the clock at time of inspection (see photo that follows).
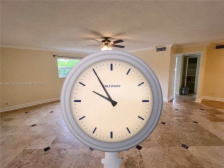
9:55
